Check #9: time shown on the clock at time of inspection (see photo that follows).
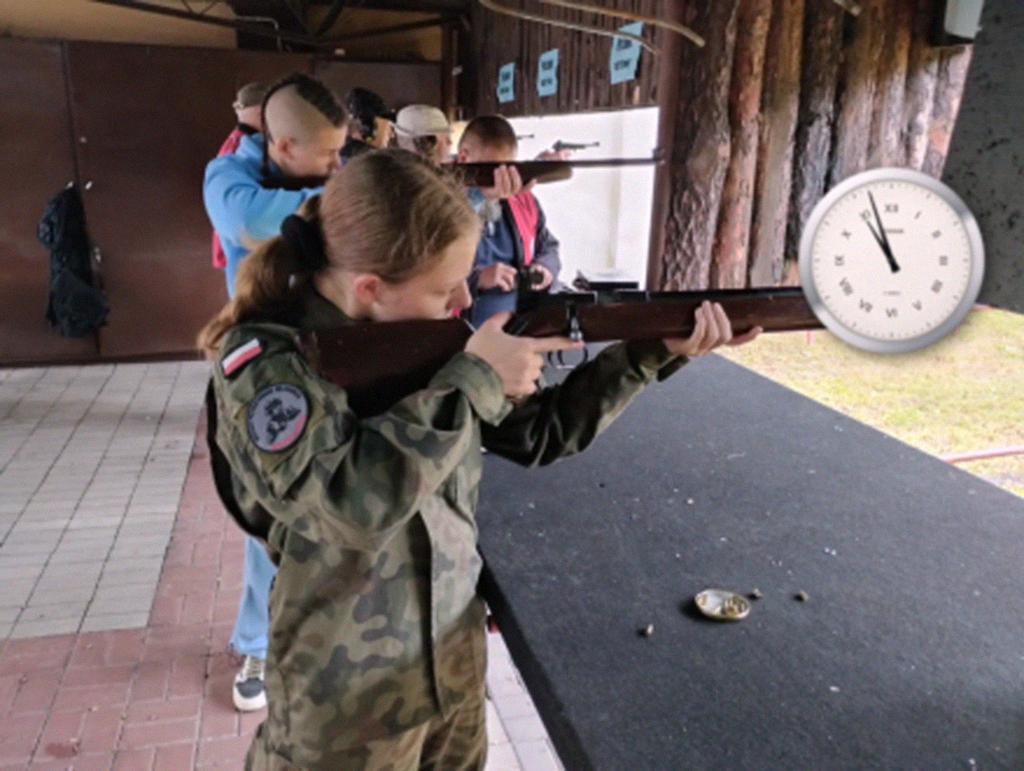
10:57
